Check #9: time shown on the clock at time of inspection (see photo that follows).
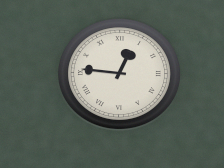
12:46
